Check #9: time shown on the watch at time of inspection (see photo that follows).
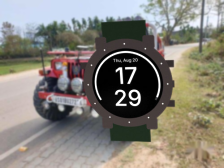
17:29
